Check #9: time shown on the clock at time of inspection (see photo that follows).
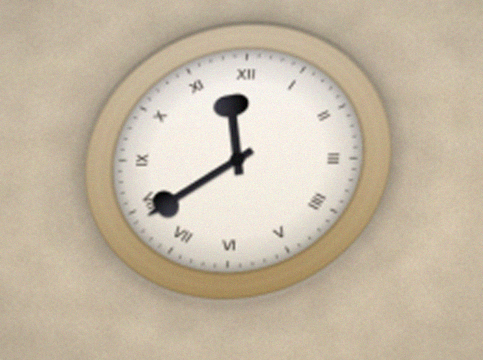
11:39
